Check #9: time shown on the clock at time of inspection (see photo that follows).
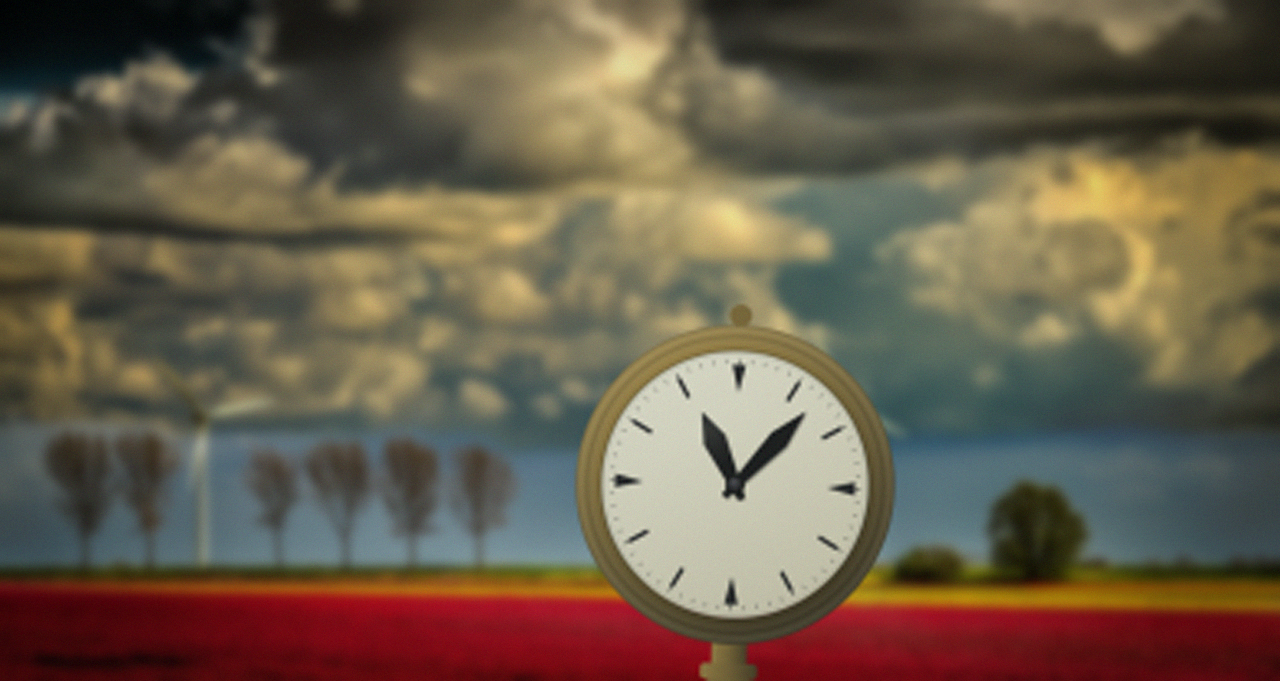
11:07
